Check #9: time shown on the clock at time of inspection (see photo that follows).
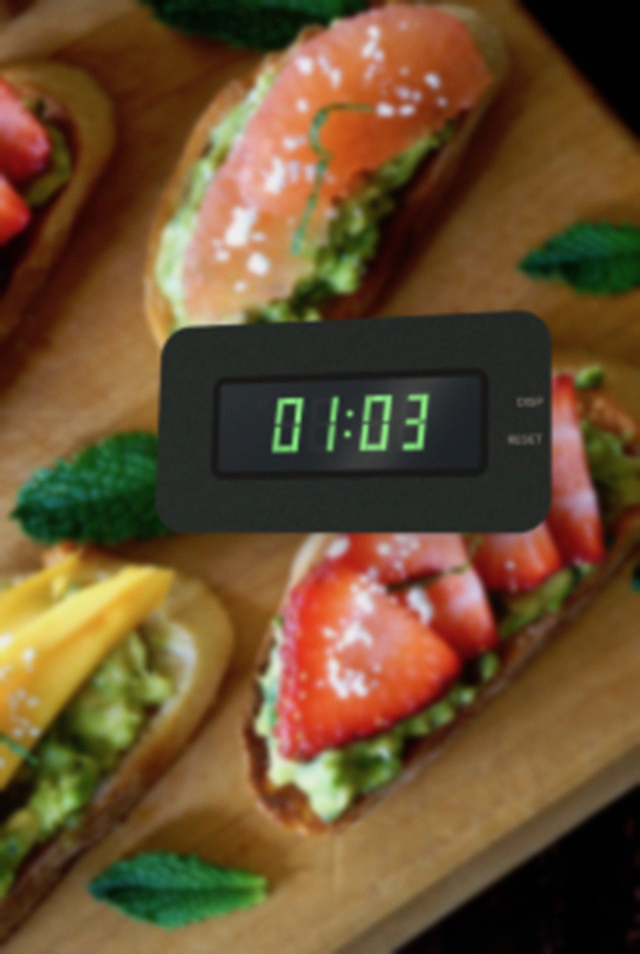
1:03
